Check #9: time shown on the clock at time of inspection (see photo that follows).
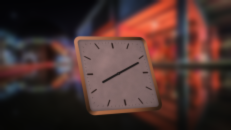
8:11
